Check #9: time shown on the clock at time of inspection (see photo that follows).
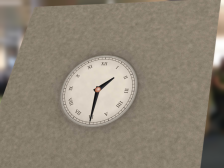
1:30
